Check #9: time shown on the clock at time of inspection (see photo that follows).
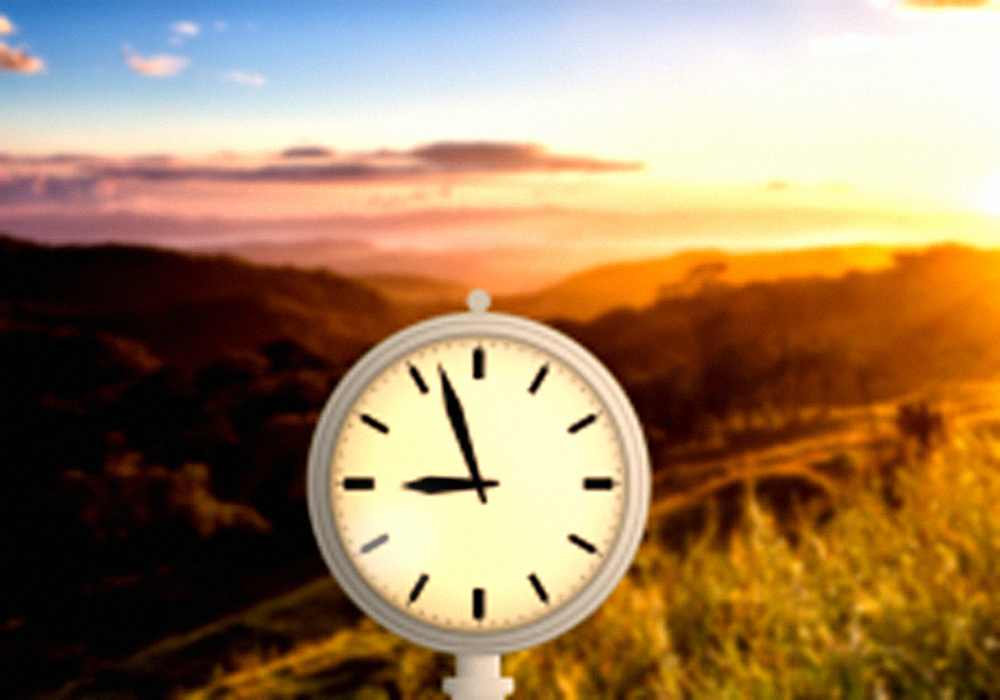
8:57
